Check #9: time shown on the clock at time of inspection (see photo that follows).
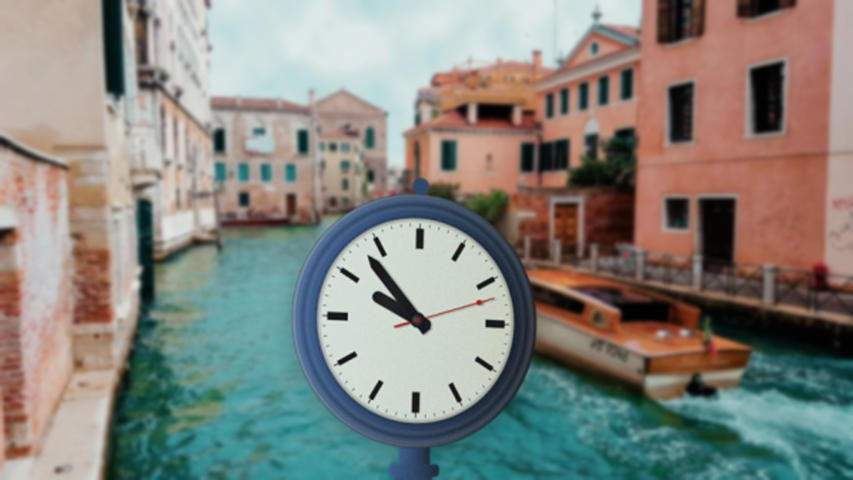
9:53:12
